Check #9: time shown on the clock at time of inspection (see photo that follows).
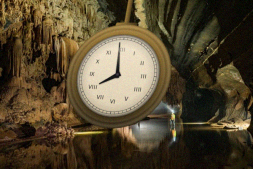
7:59
